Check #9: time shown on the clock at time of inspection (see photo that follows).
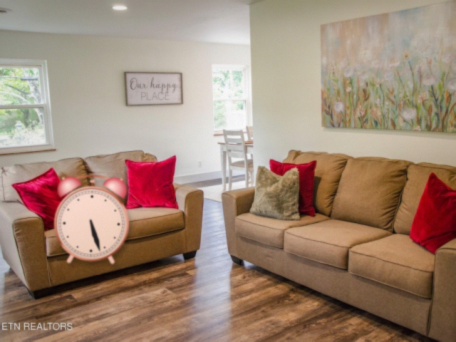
5:27
